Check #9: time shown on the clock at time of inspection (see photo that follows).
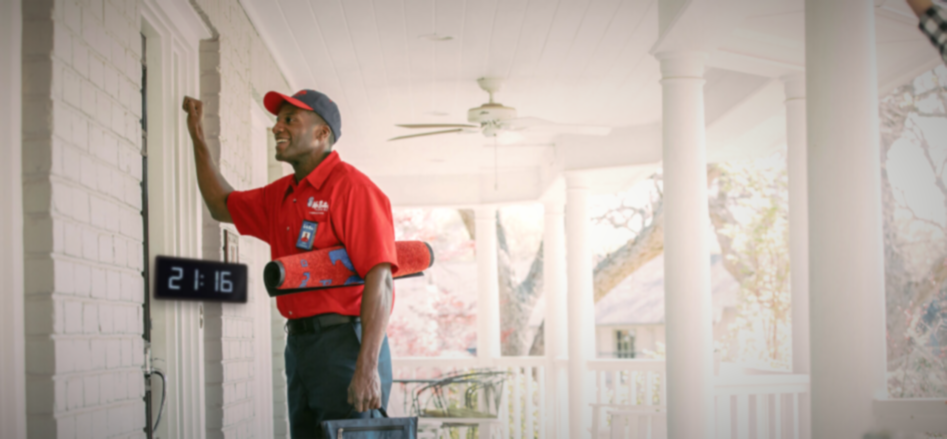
21:16
